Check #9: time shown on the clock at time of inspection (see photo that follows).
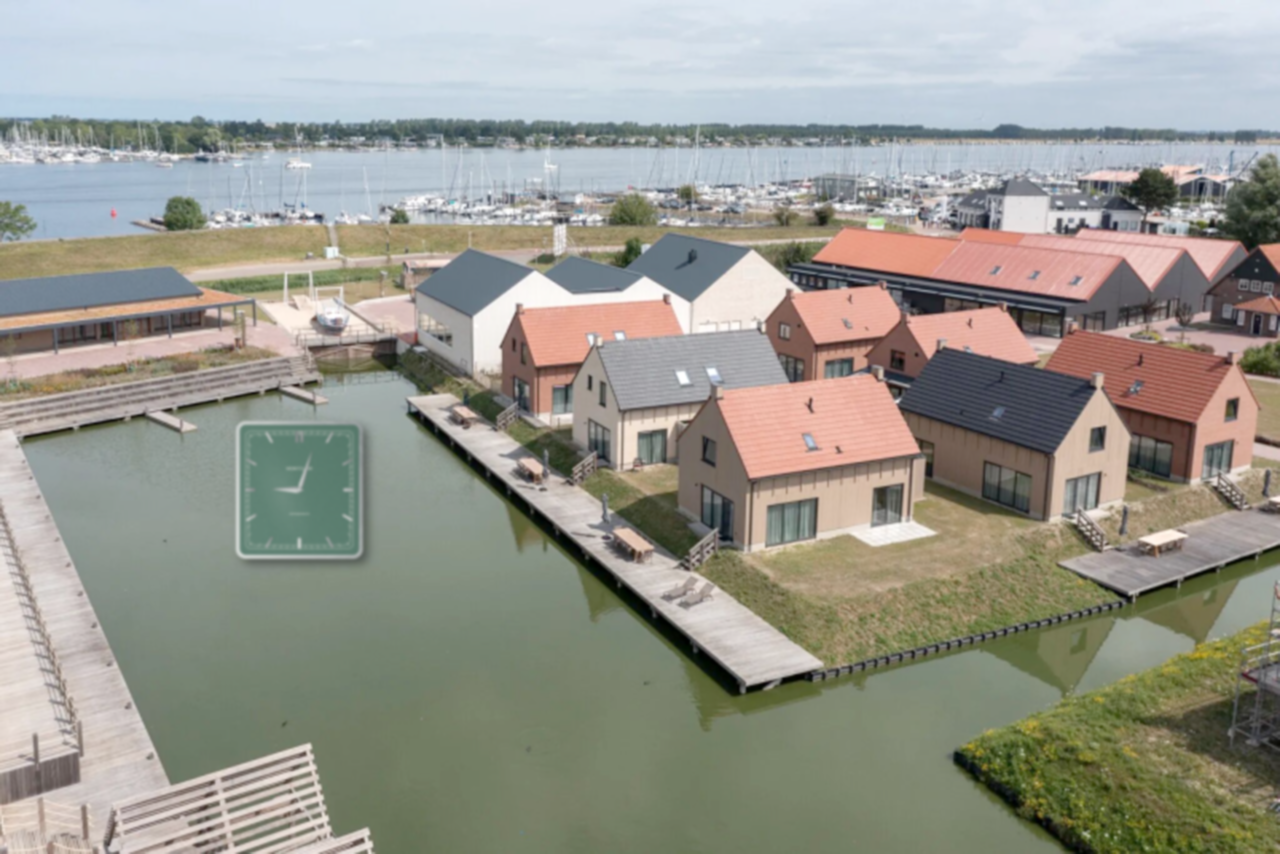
9:03
